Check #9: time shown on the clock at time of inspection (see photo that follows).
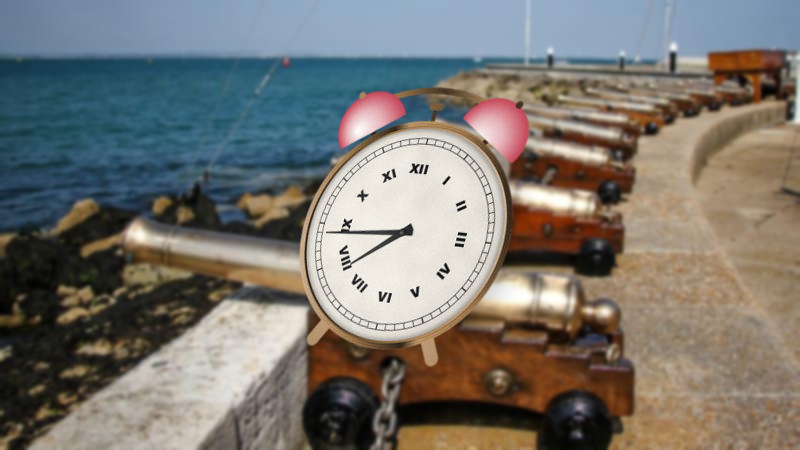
7:44
